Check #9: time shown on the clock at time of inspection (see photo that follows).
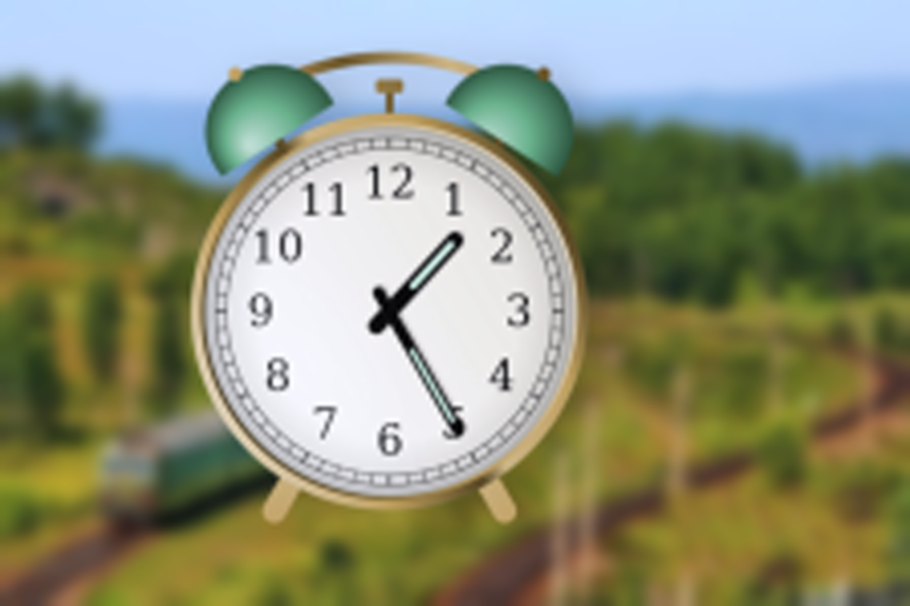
1:25
